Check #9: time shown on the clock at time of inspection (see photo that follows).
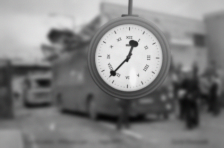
12:37
